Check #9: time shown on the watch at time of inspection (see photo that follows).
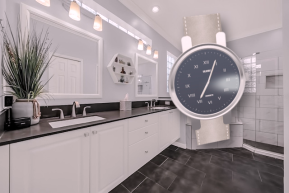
7:04
